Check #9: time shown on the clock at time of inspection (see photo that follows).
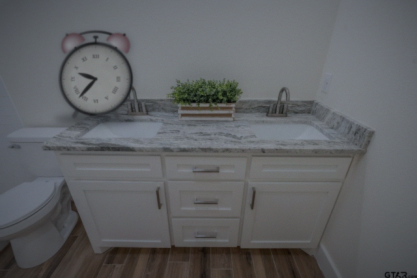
9:37
